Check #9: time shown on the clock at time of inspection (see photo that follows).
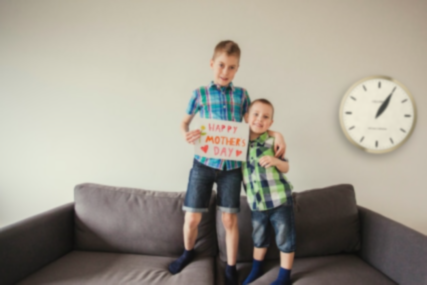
1:05
